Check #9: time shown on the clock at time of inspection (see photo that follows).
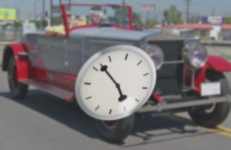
4:52
